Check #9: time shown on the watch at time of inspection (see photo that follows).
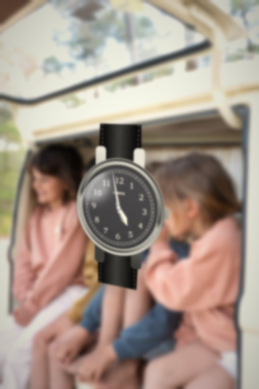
4:58
